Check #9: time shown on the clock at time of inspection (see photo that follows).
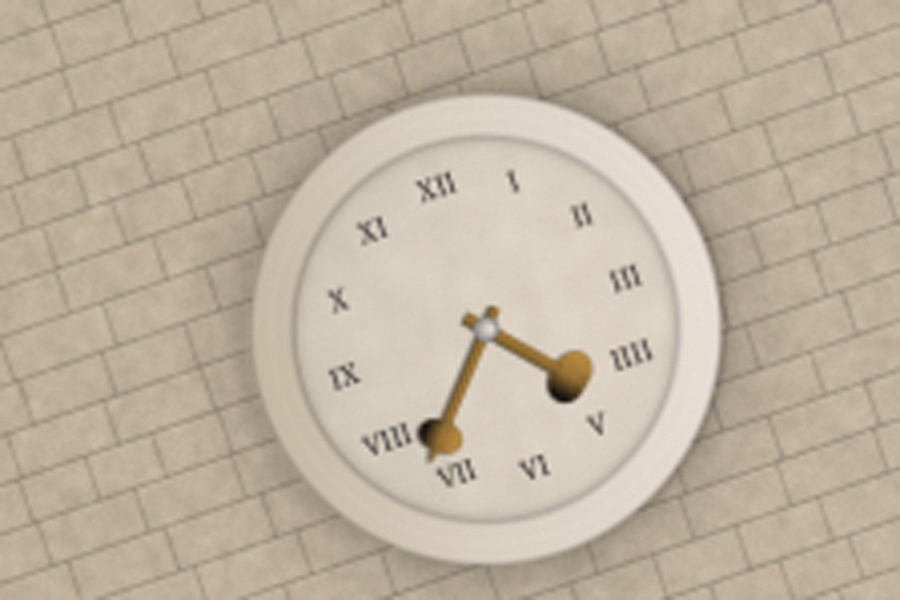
4:37
